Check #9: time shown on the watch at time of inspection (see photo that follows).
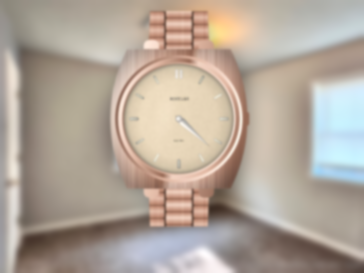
4:22
